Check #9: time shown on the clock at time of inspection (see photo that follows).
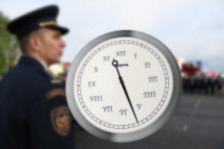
11:27
